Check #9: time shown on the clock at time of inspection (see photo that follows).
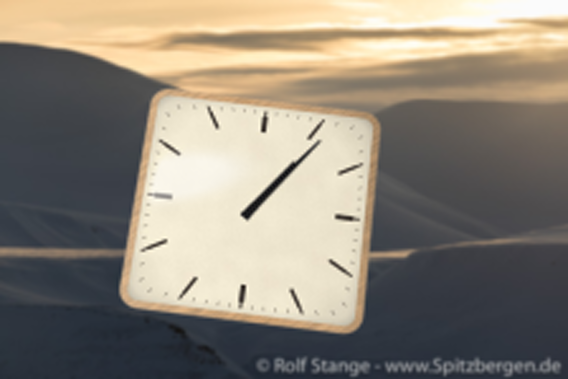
1:06
